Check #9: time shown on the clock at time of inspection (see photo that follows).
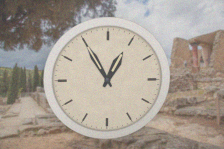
12:55
